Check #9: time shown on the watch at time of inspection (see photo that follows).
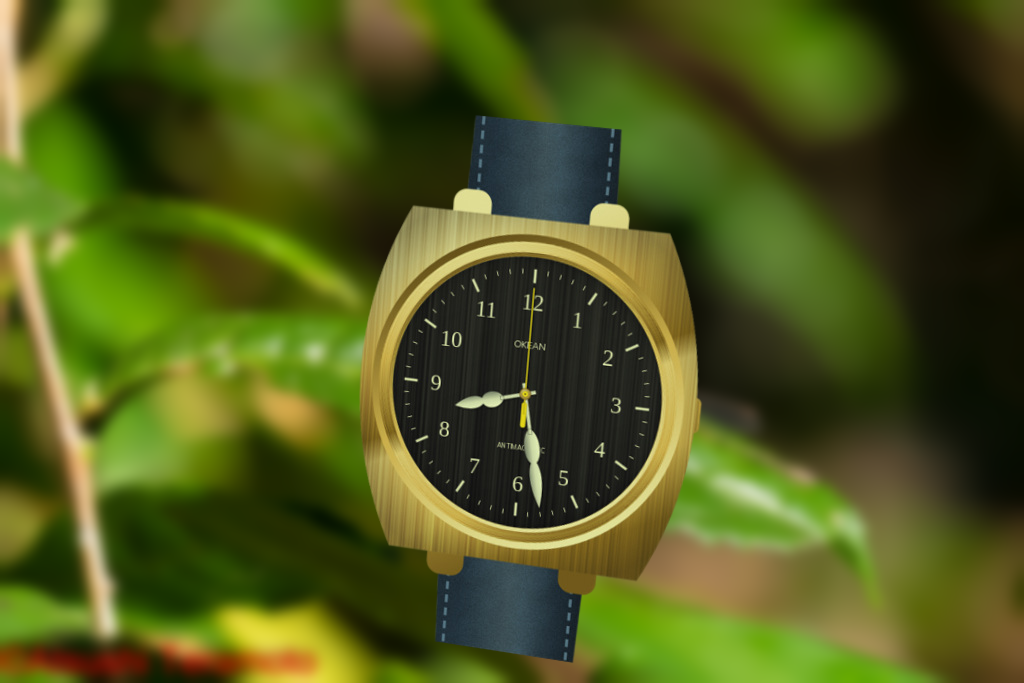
8:28:00
